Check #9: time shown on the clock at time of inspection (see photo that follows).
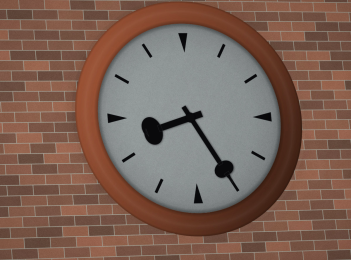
8:25
